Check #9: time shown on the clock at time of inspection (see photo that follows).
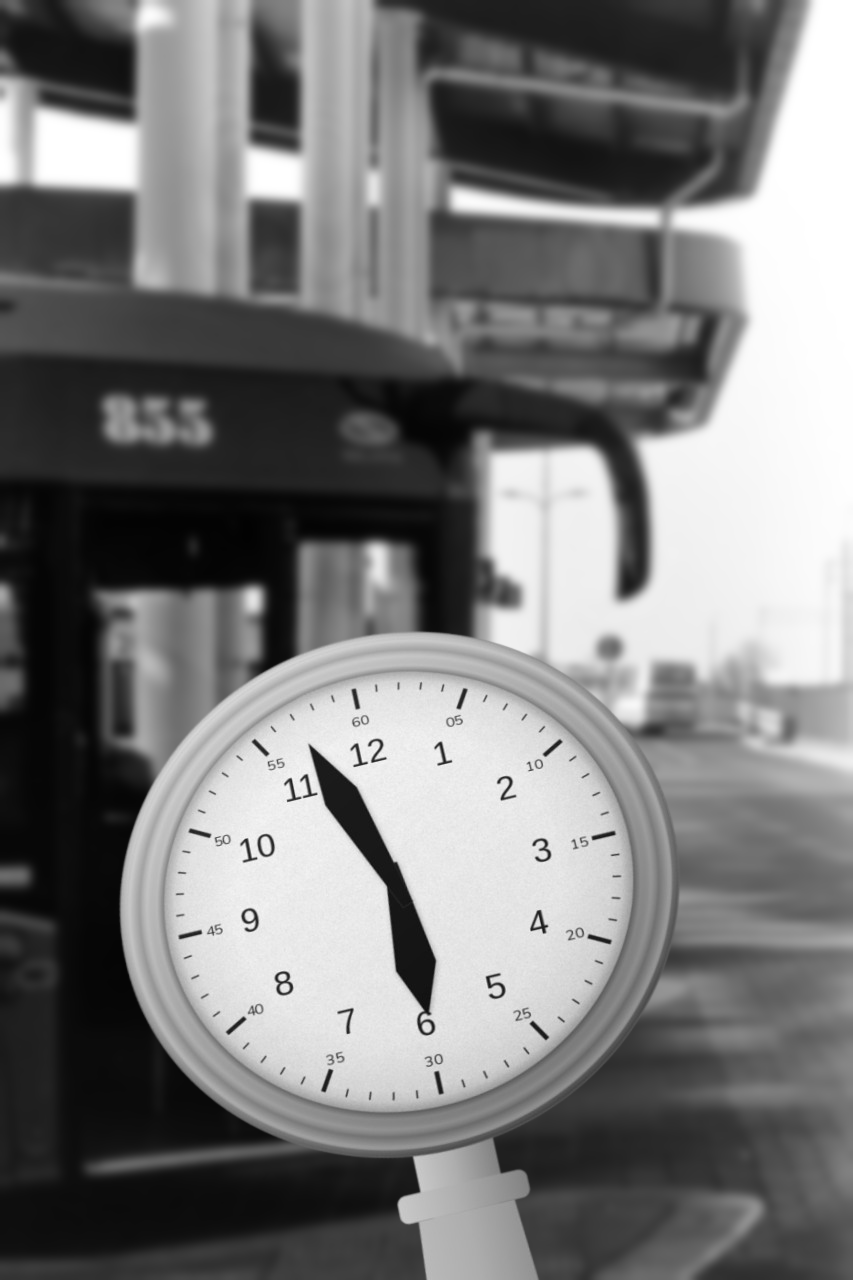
5:57
